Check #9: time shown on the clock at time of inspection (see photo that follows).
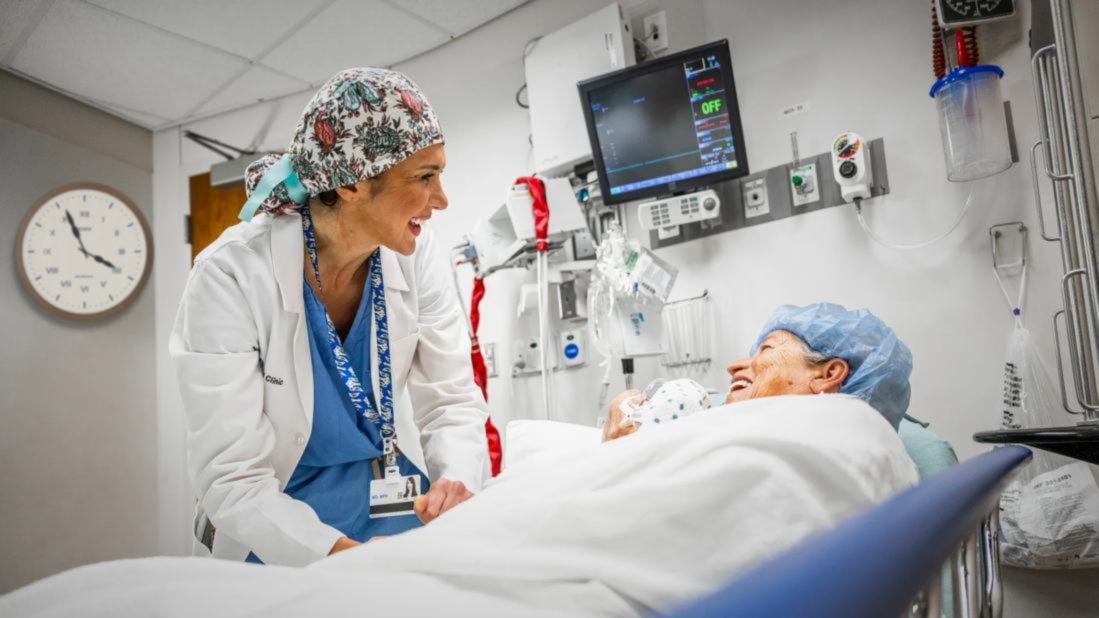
3:56
